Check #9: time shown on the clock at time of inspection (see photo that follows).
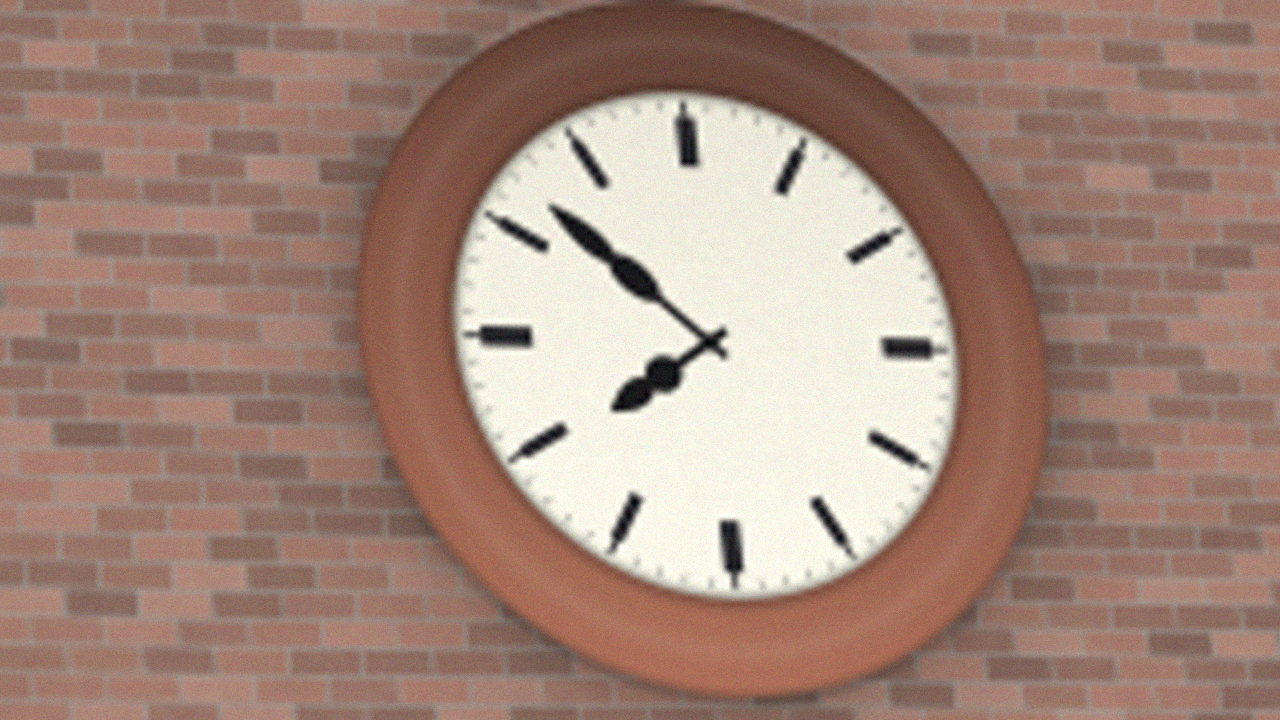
7:52
